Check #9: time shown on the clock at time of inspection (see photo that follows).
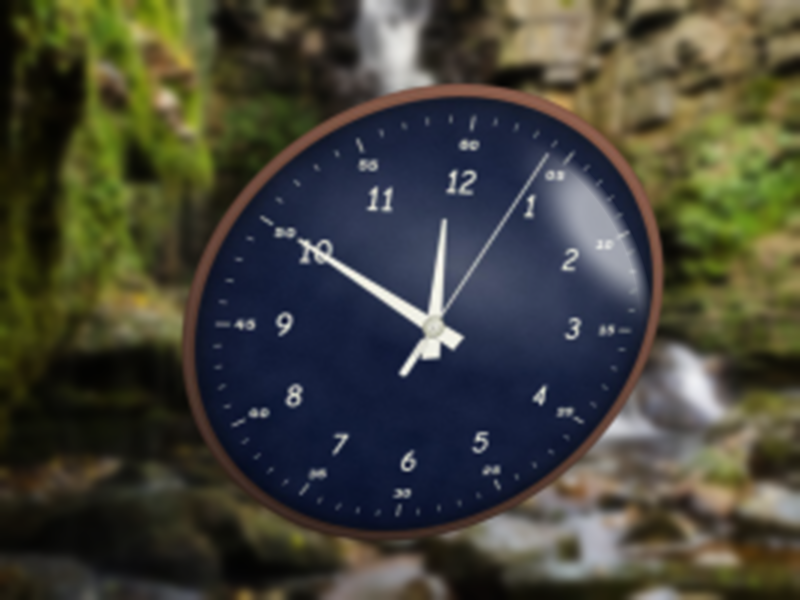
11:50:04
